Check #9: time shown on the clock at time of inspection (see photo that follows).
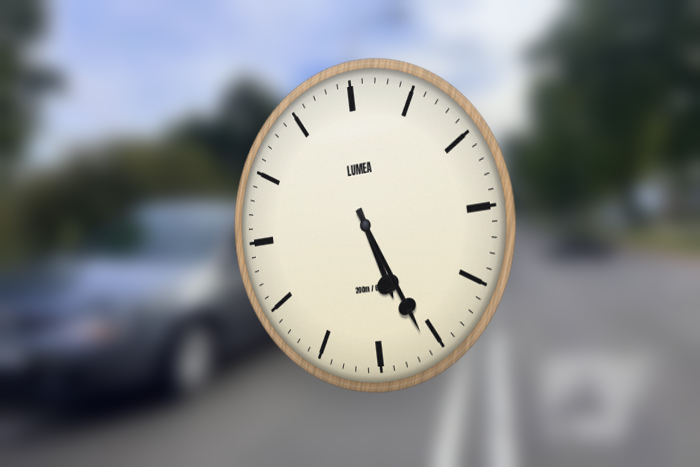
5:26
